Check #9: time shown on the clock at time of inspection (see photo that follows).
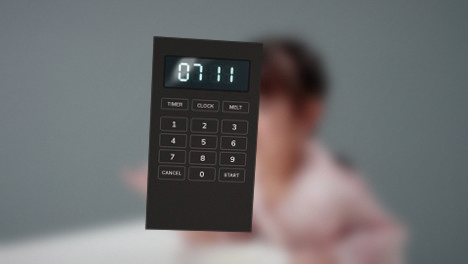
7:11
